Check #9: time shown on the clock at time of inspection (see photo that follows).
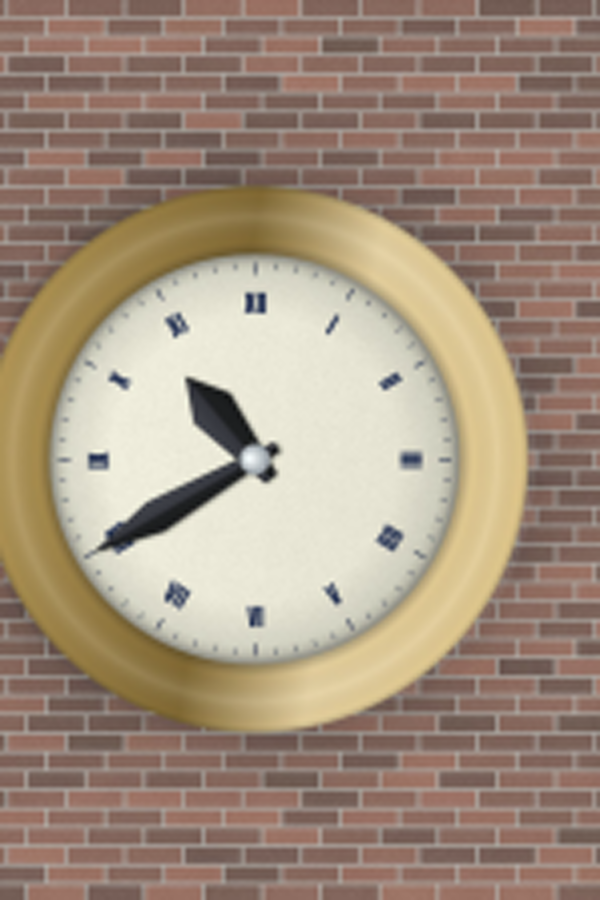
10:40
